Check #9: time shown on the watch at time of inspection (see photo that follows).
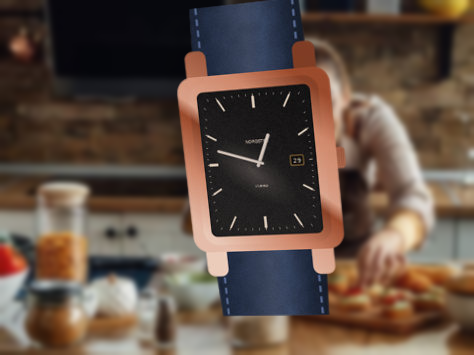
12:48
